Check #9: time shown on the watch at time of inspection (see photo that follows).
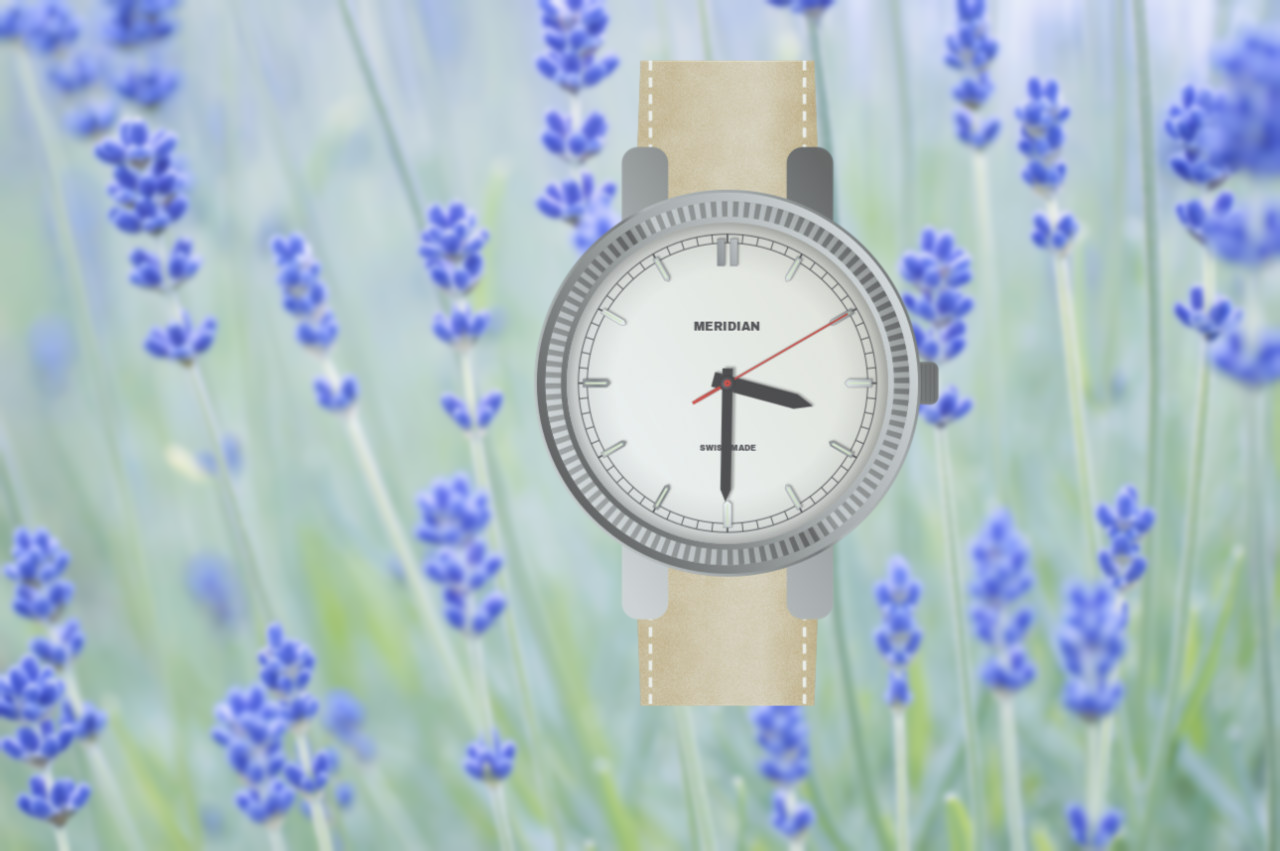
3:30:10
